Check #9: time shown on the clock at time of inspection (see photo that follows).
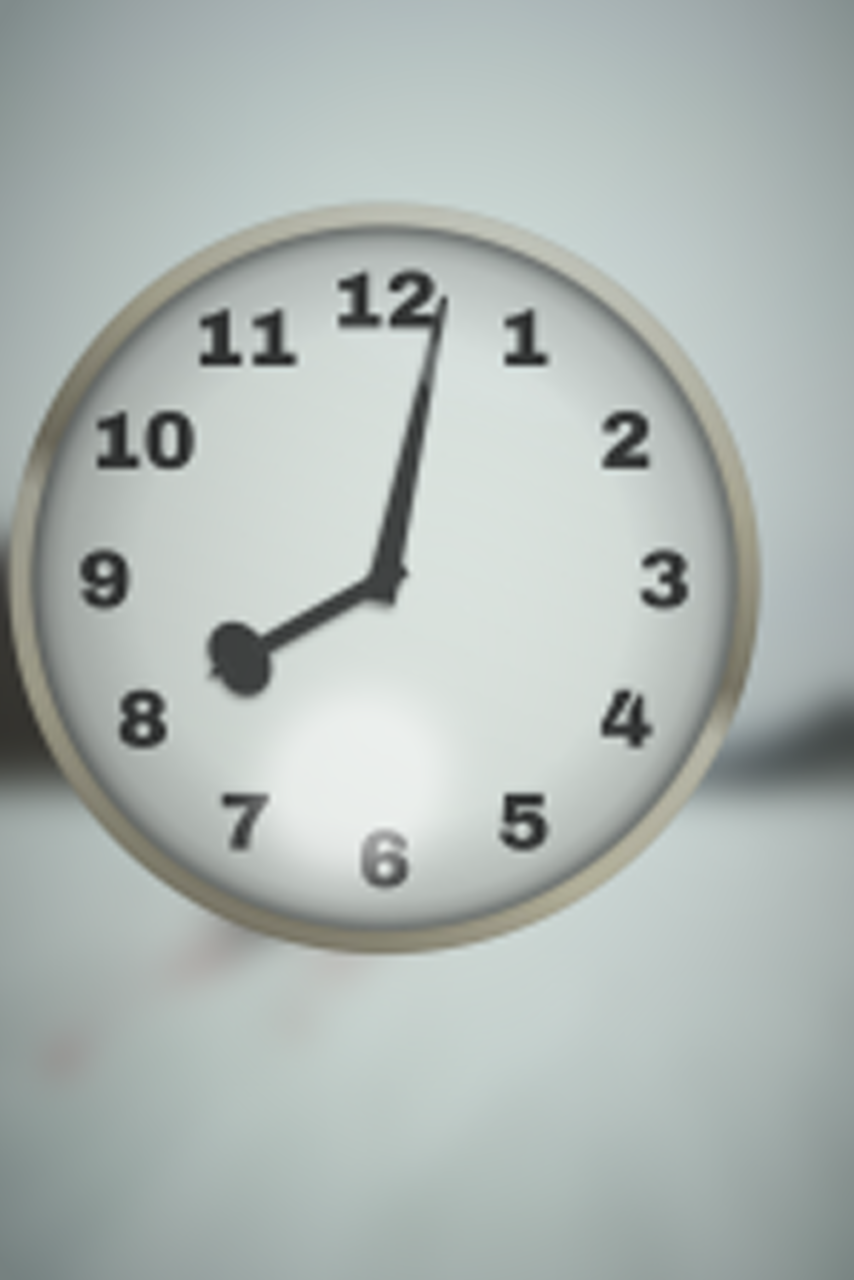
8:02
